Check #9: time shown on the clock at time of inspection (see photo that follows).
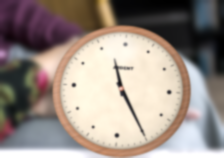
11:25
